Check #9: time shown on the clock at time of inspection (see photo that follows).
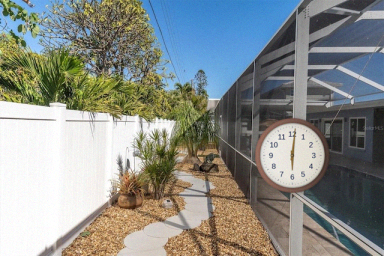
6:01
